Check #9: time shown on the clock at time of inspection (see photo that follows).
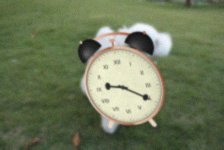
9:20
